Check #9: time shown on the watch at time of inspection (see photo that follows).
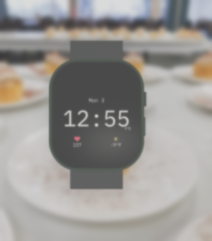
12:55
